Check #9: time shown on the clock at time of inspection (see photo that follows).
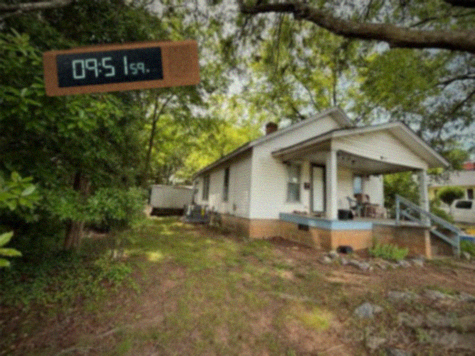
9:51
